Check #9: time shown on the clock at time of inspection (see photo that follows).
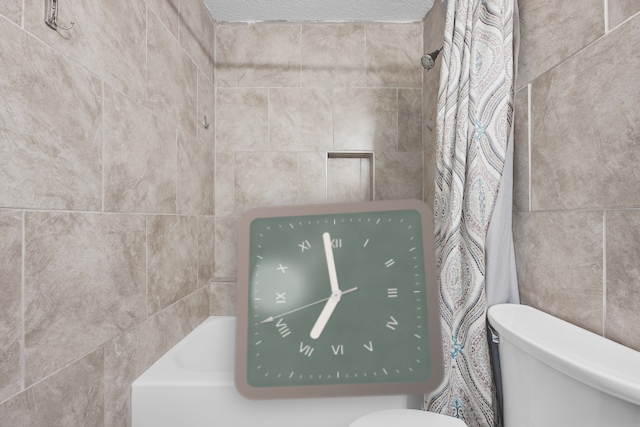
6:58:42
